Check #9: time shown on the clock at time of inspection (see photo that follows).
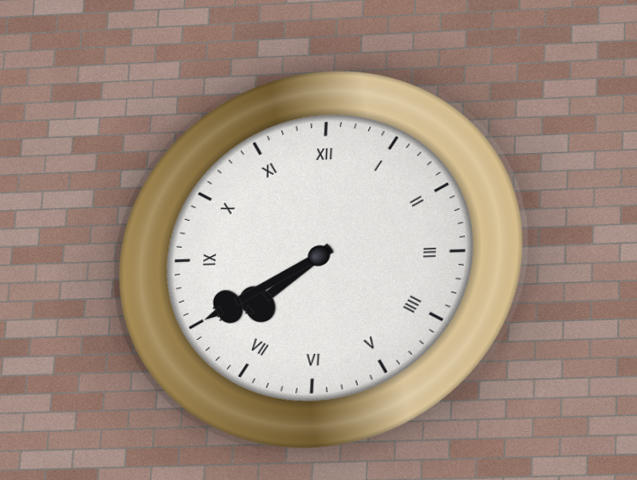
7:40
